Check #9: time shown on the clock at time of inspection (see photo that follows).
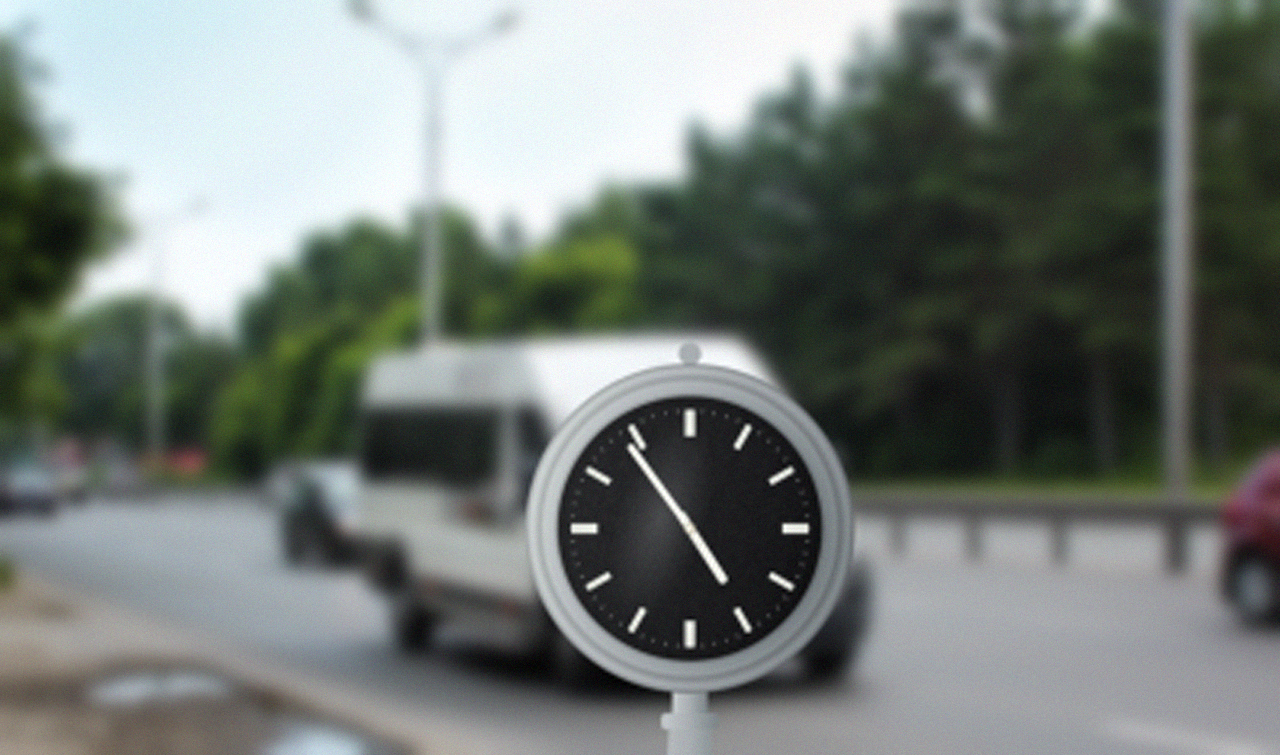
4:54
